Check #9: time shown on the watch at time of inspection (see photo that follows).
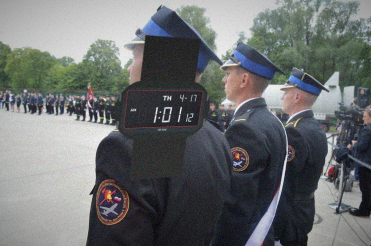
1:01:12
